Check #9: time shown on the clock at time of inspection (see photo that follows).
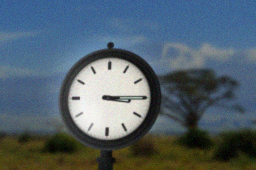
3:15
